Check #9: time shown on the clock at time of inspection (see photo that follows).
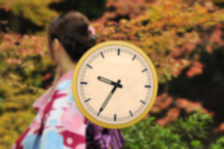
9:35
